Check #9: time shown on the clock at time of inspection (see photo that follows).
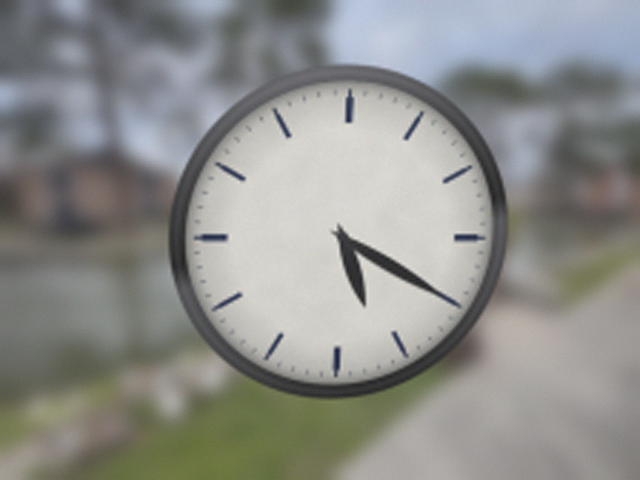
5:20
